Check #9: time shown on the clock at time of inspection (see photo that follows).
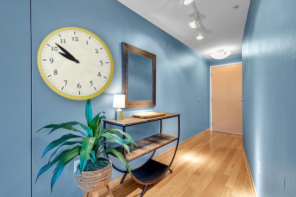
9:52
